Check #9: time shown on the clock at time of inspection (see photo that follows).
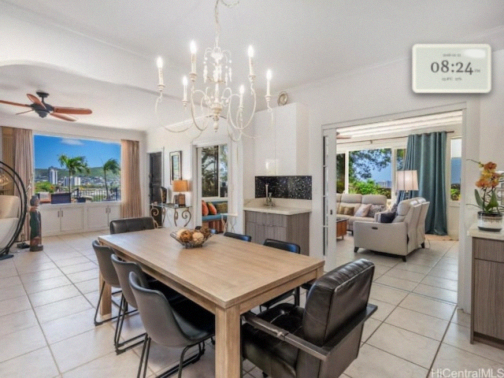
8:24
